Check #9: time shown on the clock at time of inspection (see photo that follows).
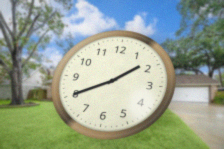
1:40
